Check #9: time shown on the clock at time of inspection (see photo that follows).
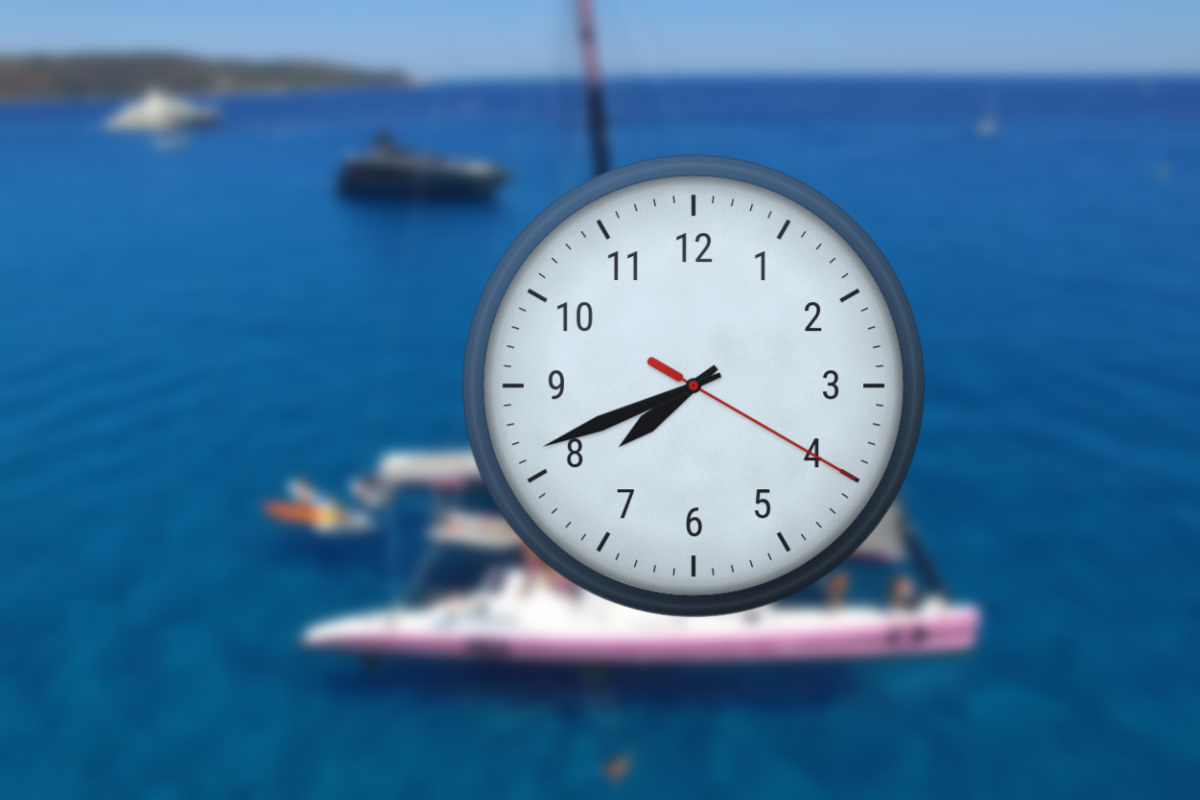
7:41:20
